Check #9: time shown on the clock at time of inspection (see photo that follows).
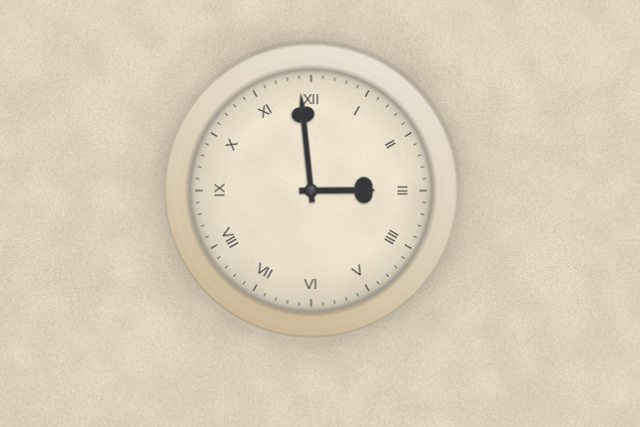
2:59
